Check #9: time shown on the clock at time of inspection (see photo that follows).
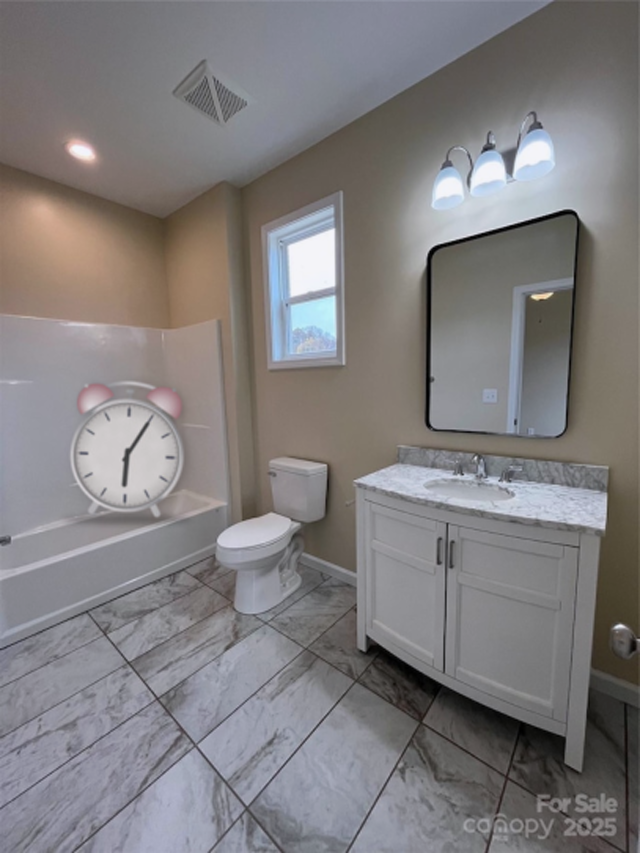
6:05
